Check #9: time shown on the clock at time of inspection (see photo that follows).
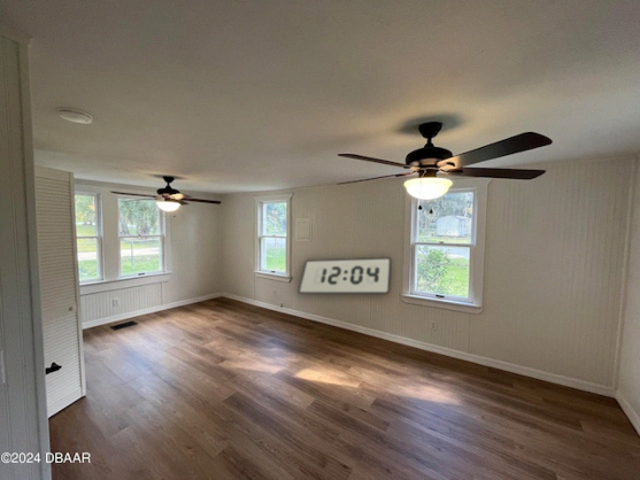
12:04
